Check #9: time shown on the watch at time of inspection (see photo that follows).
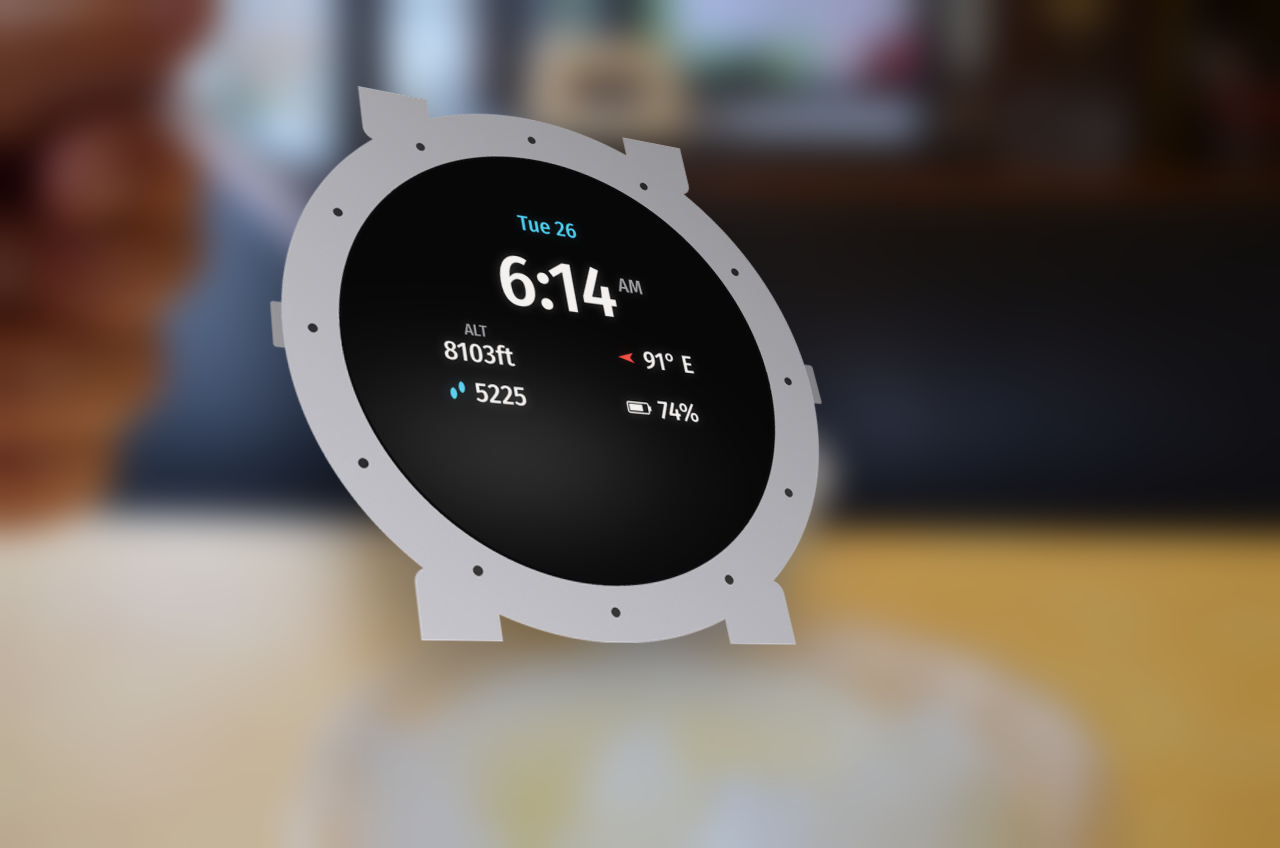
6:14
